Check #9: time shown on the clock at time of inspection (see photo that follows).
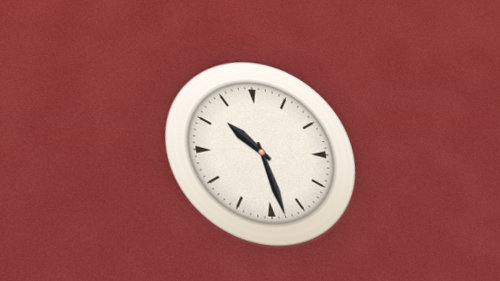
10:28
